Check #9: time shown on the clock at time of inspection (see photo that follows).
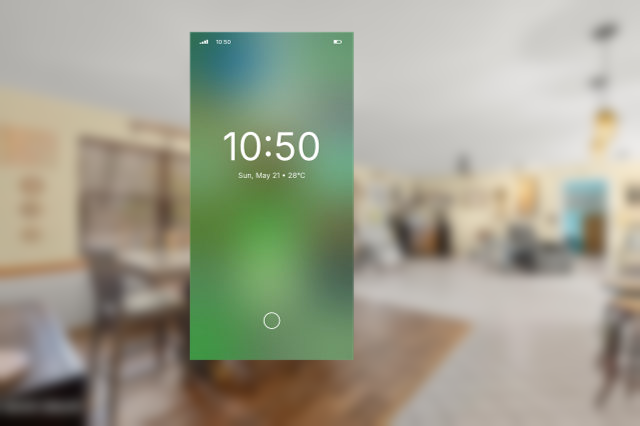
10:50
